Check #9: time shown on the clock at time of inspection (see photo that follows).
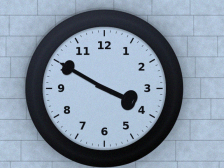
3:50
